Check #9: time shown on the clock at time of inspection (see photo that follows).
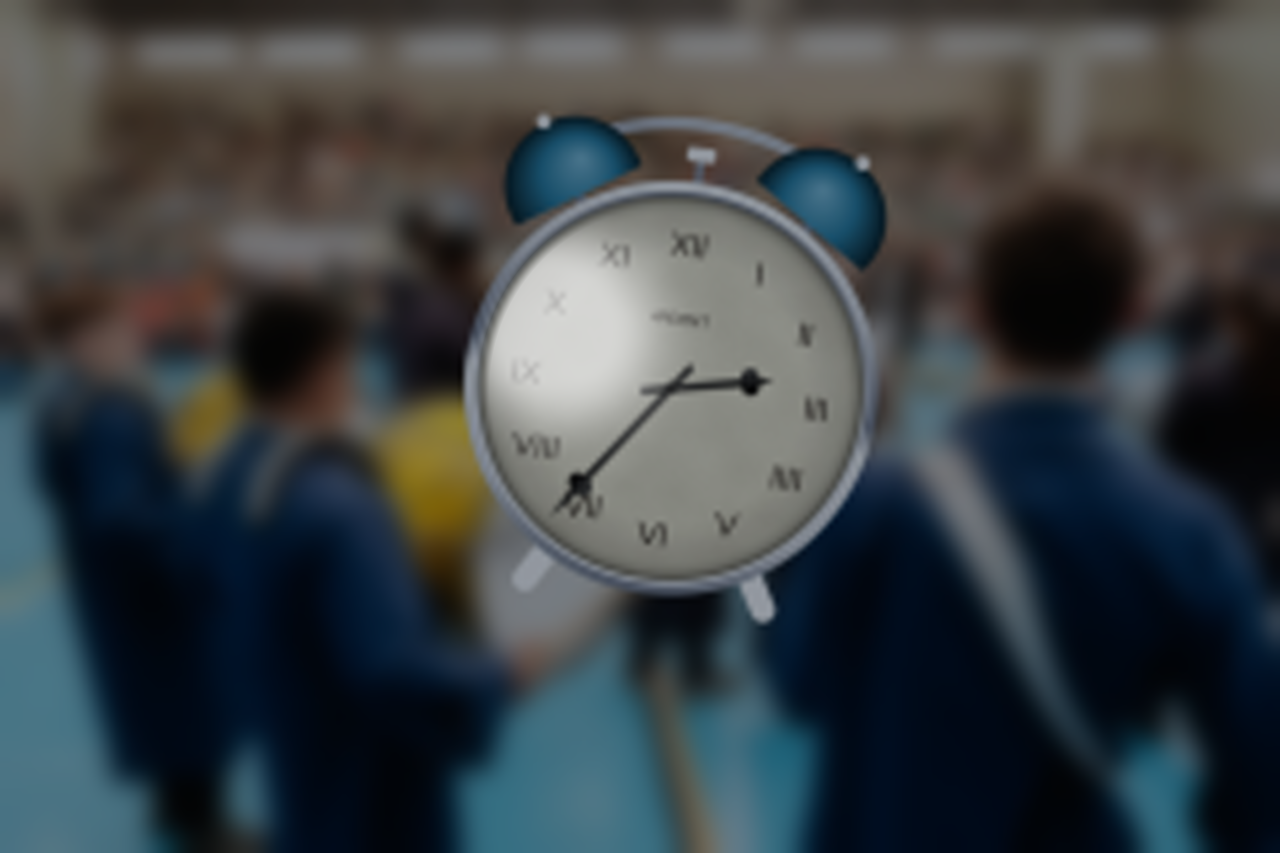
2:36
